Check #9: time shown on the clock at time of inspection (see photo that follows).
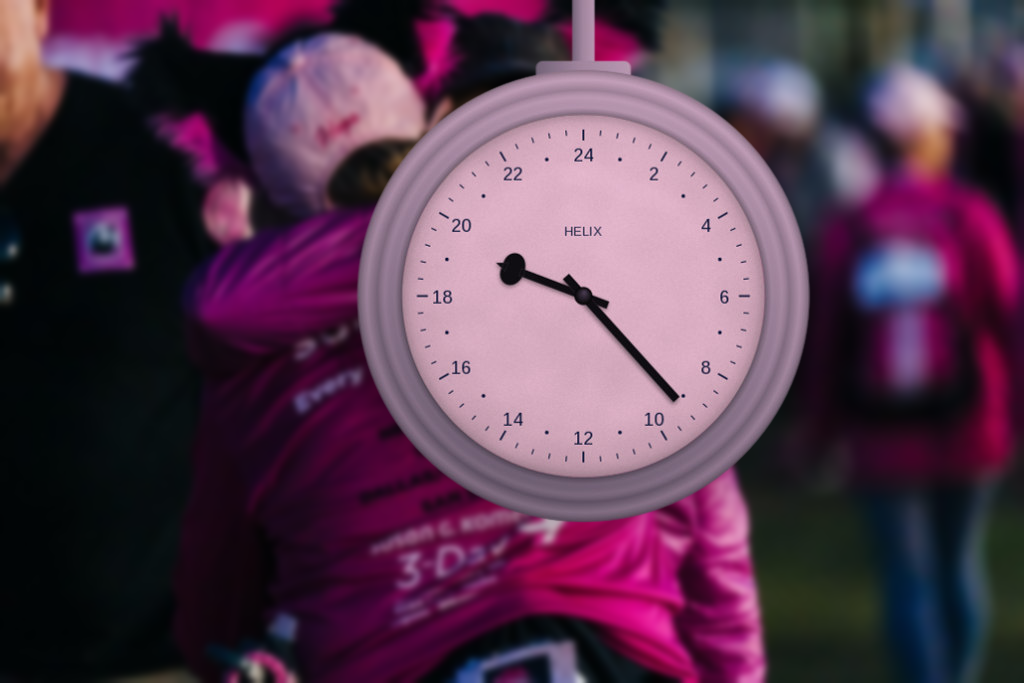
19:23
